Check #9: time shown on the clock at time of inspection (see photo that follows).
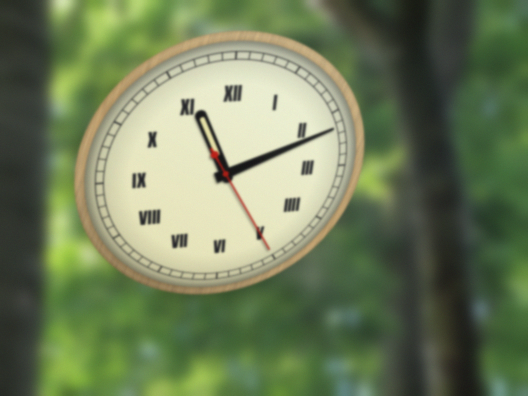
11:11:25
